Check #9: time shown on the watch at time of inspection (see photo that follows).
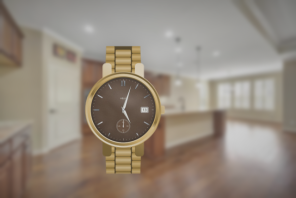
5:03
